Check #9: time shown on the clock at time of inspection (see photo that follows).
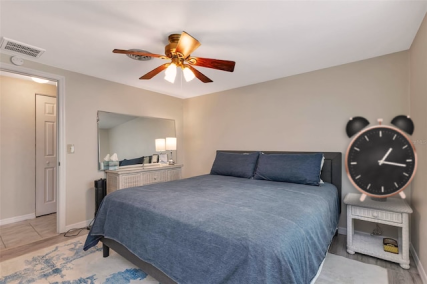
1:17
